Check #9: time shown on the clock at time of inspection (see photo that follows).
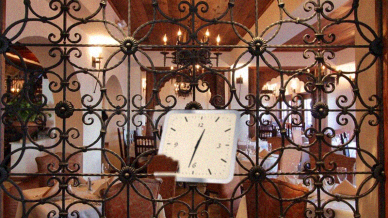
12:32
